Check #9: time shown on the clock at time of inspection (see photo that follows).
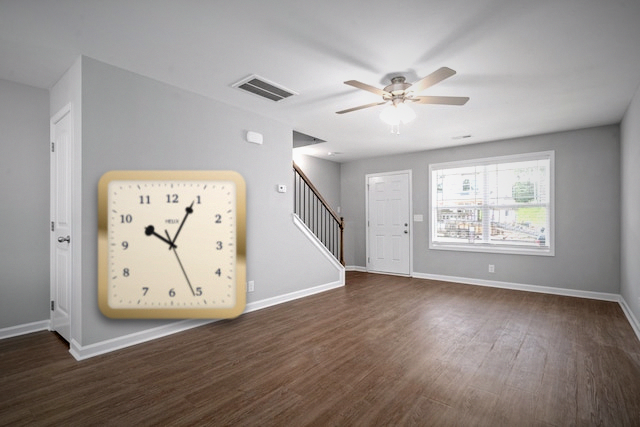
10:04:26
